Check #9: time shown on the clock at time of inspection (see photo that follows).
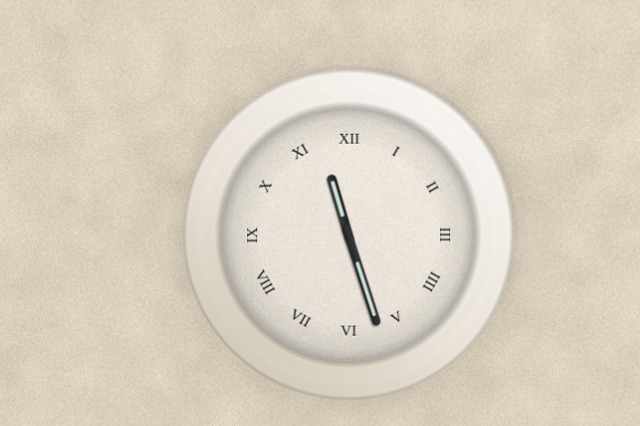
11:27
